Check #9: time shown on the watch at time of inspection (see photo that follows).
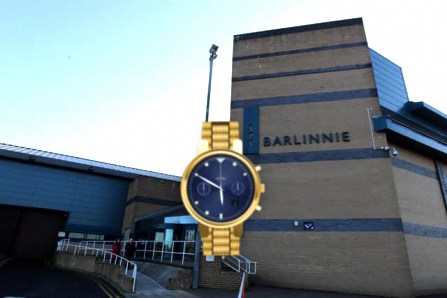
5:50
